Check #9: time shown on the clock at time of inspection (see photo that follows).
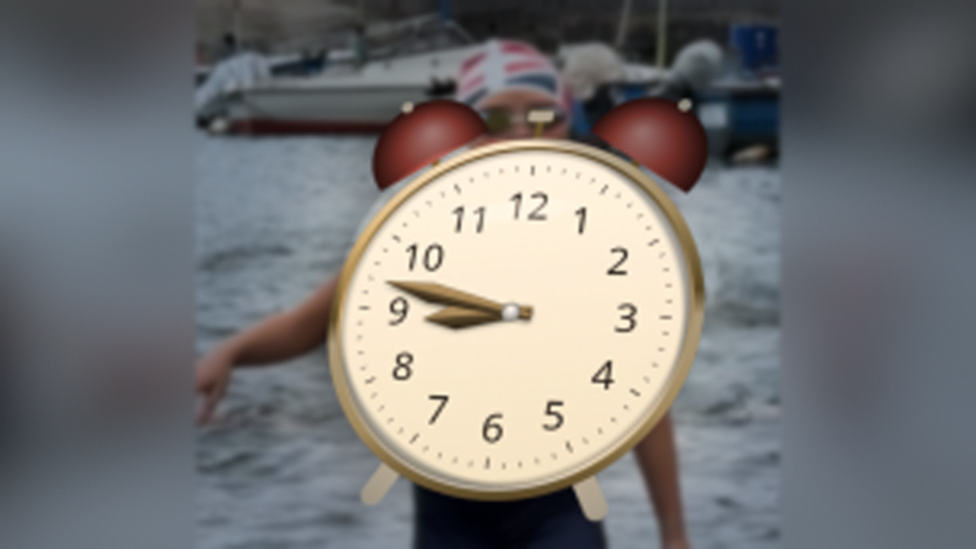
8:47
